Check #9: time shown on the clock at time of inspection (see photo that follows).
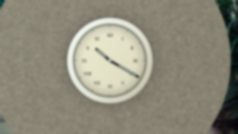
10:20
